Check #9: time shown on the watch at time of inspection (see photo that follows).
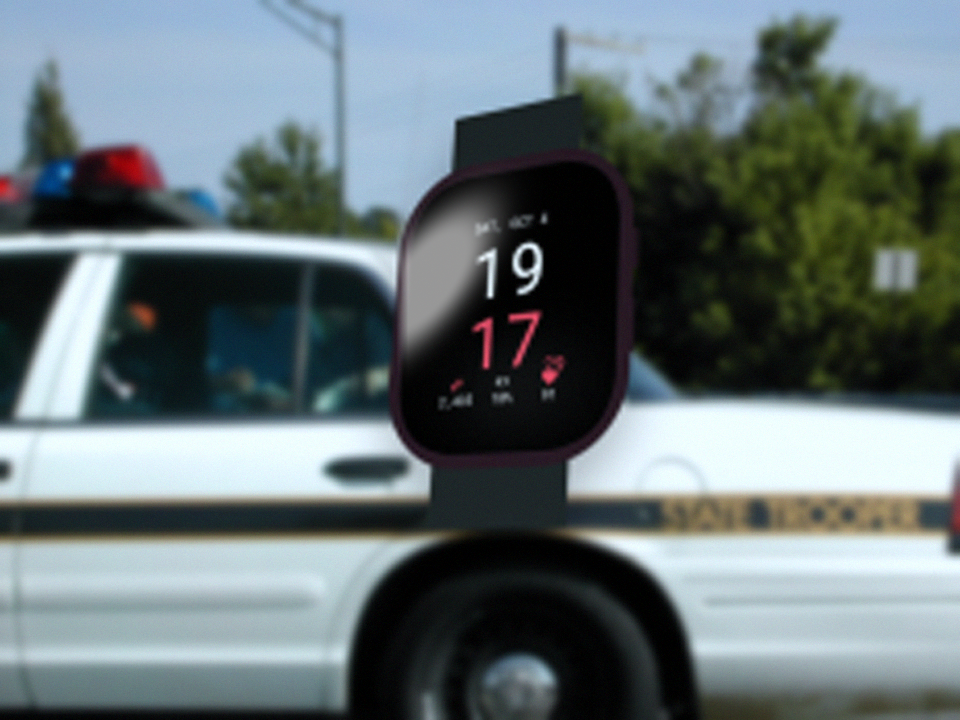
19:17
